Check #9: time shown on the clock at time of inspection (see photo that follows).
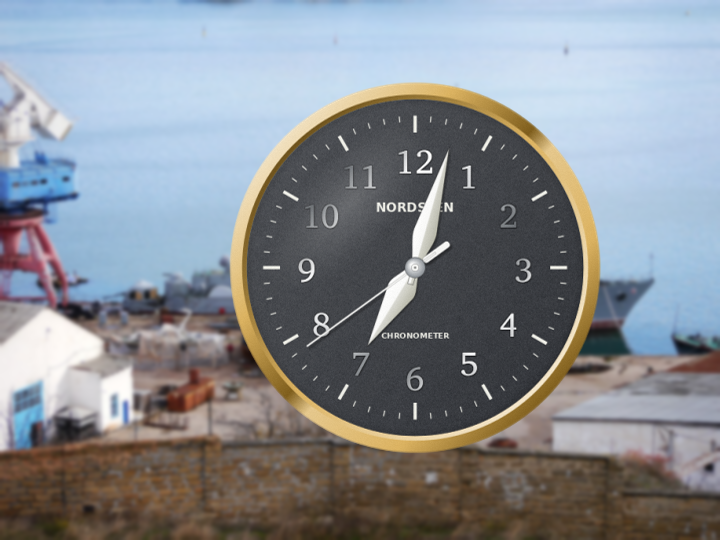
7:02:39
